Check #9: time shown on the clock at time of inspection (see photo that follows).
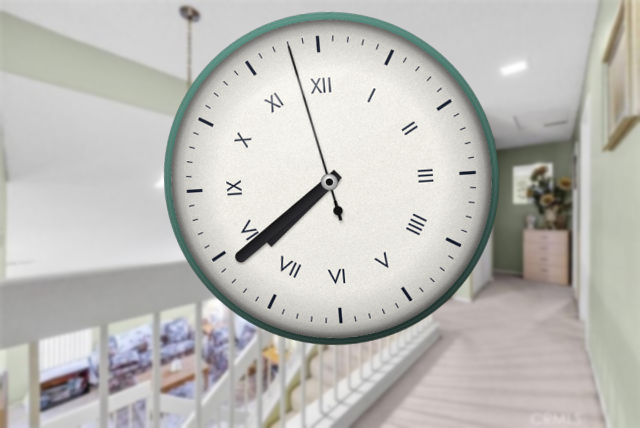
7:38:58
